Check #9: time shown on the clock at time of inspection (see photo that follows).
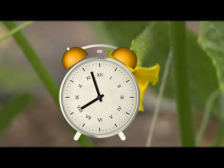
7:57
